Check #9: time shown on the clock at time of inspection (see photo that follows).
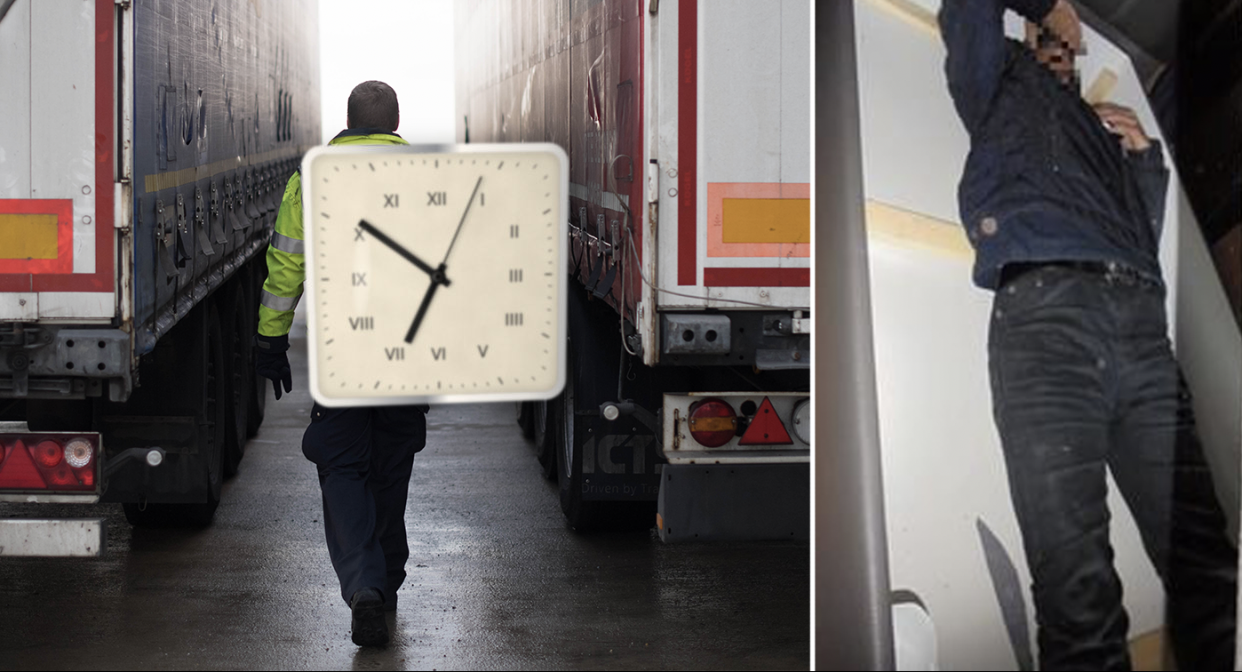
6:51:04
